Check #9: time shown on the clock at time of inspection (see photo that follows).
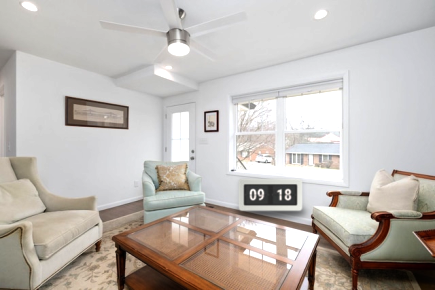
9:18
